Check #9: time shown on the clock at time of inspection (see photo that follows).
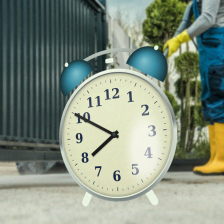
7:50
